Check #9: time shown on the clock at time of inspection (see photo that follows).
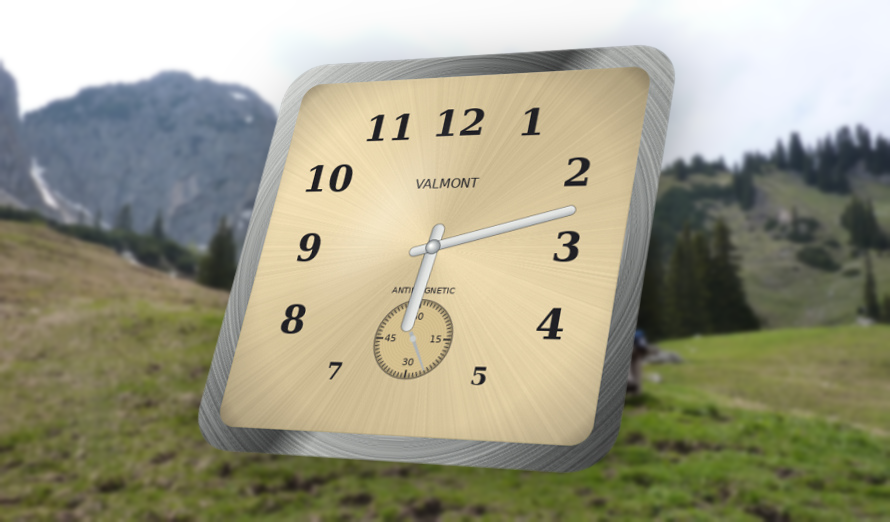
6:12:25
